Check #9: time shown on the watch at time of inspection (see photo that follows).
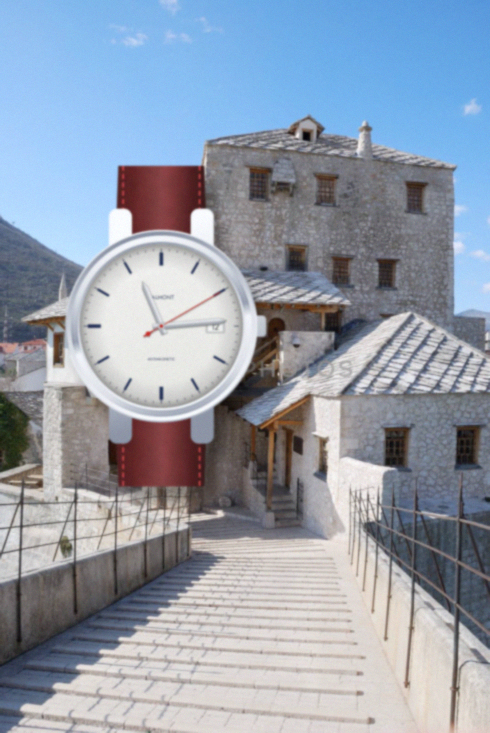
11:14:10
